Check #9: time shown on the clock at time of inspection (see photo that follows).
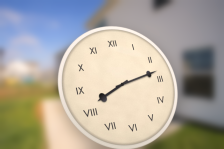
8:13
